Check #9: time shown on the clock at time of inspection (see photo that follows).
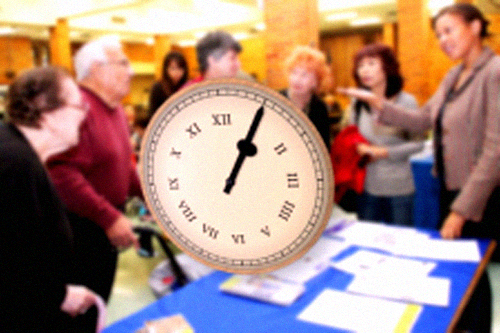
1:05
